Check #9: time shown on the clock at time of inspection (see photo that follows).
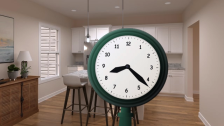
8:22
